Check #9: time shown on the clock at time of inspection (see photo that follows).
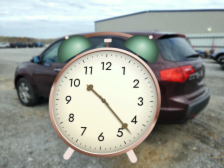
10:23
